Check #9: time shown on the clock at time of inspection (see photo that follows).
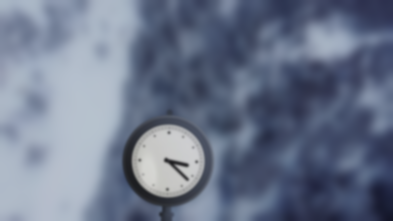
3:22
